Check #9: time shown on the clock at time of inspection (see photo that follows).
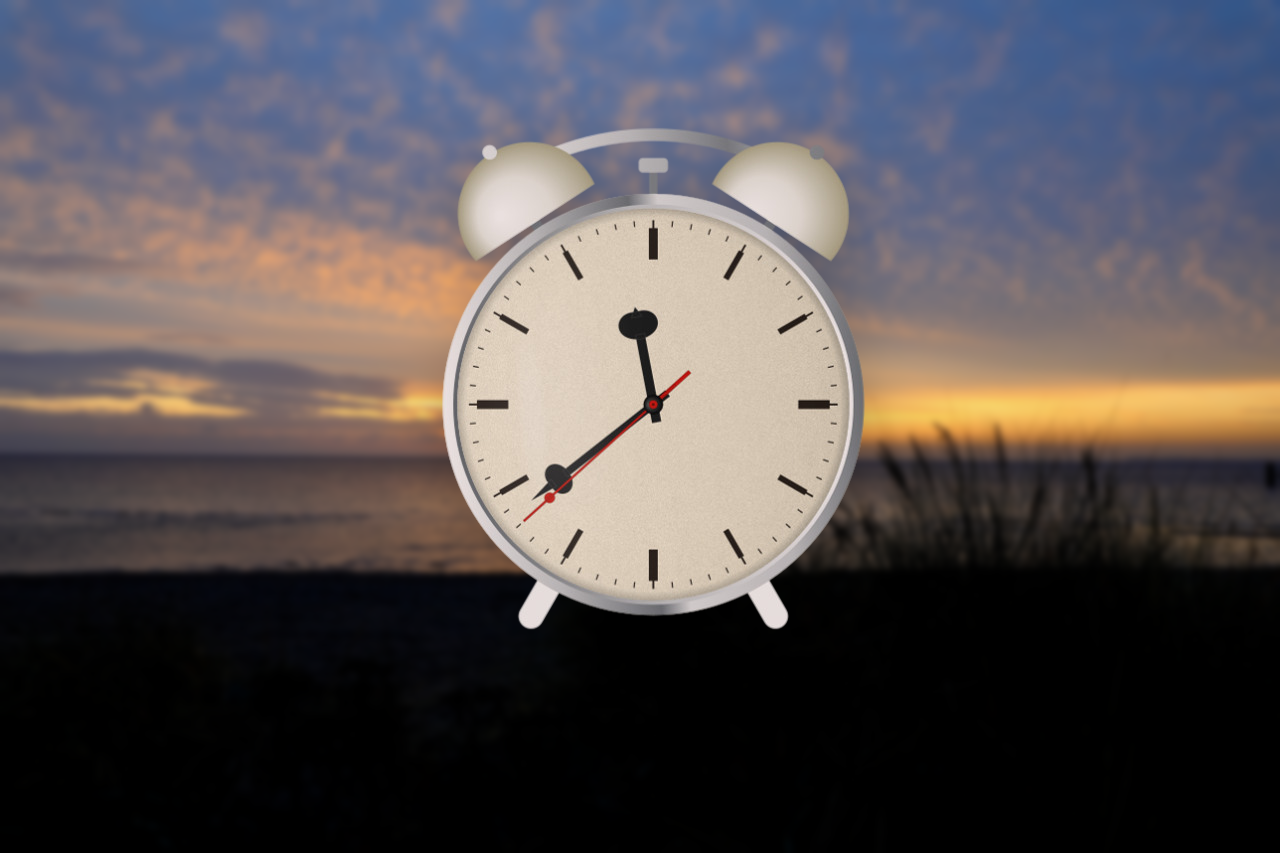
11:38:38
